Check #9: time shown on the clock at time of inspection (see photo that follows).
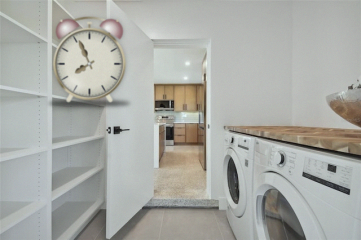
7:56
